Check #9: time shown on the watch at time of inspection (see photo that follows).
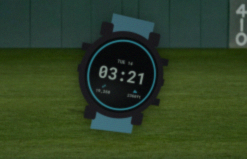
3:21
